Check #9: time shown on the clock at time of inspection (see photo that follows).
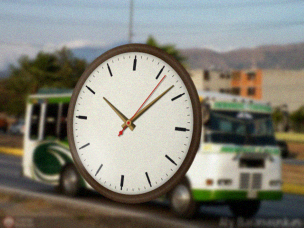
10:08:06
